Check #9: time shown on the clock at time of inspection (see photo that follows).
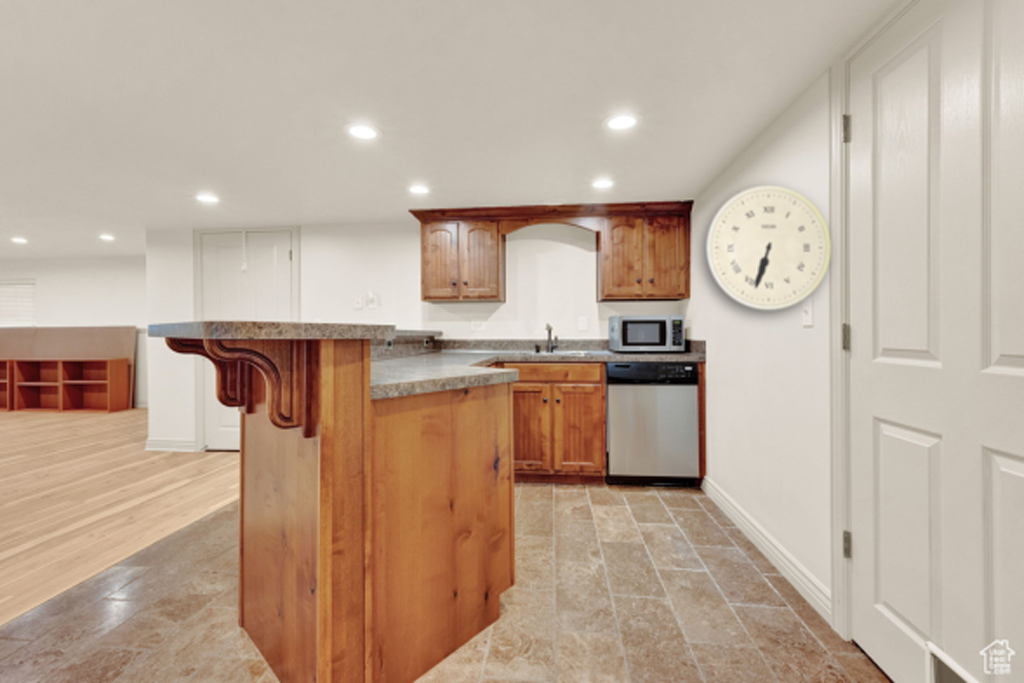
6:33
